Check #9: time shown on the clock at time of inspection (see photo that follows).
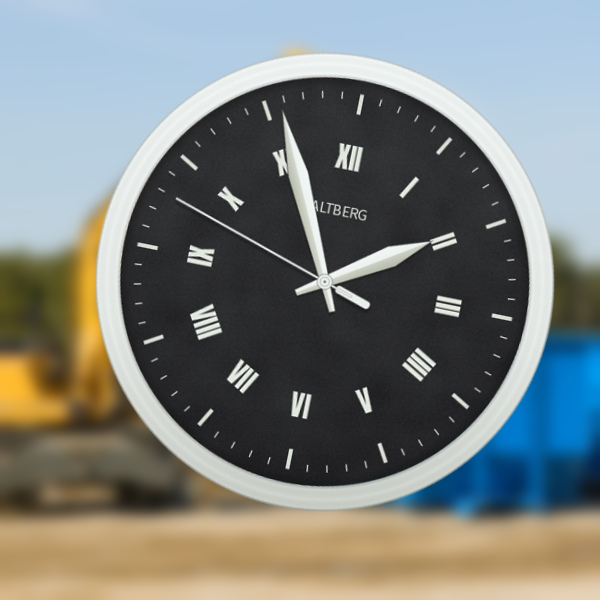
1:55:48
